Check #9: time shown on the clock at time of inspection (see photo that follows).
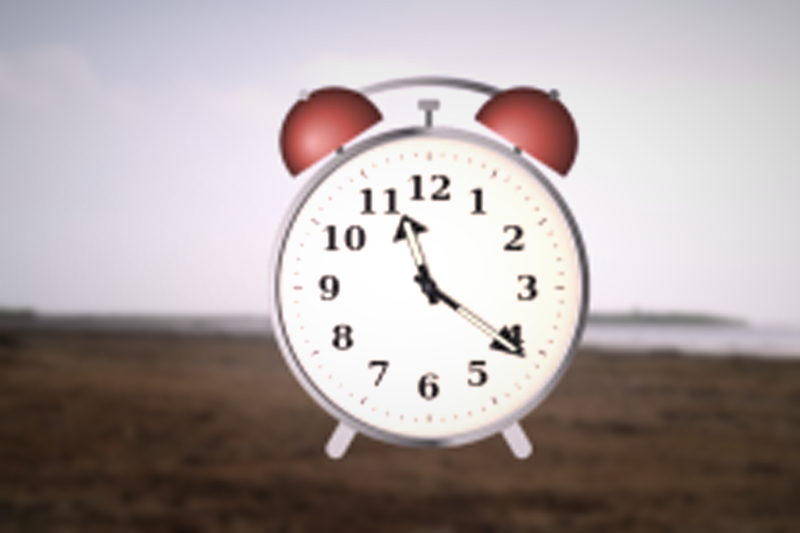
11:21
